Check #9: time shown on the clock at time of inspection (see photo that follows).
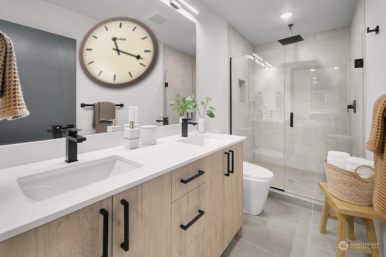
11:18
